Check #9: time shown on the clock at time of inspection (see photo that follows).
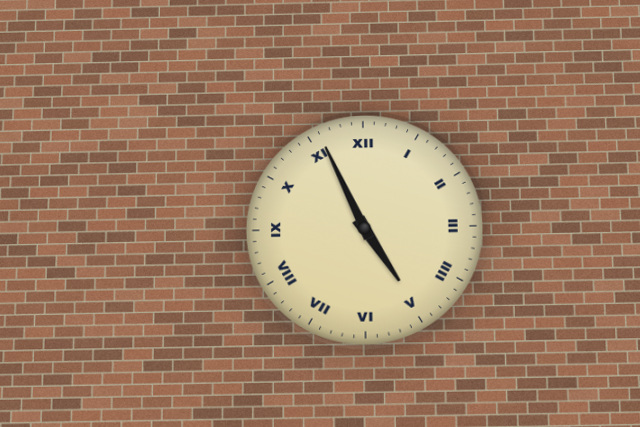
4:56
